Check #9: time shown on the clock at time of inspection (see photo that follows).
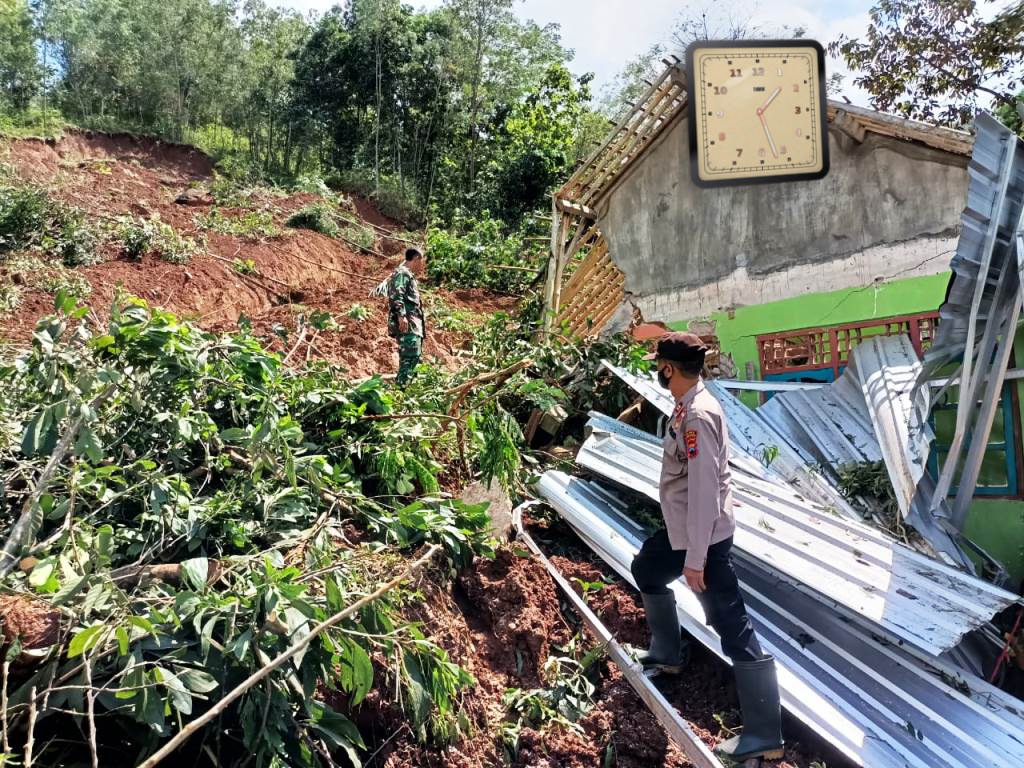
1:27
